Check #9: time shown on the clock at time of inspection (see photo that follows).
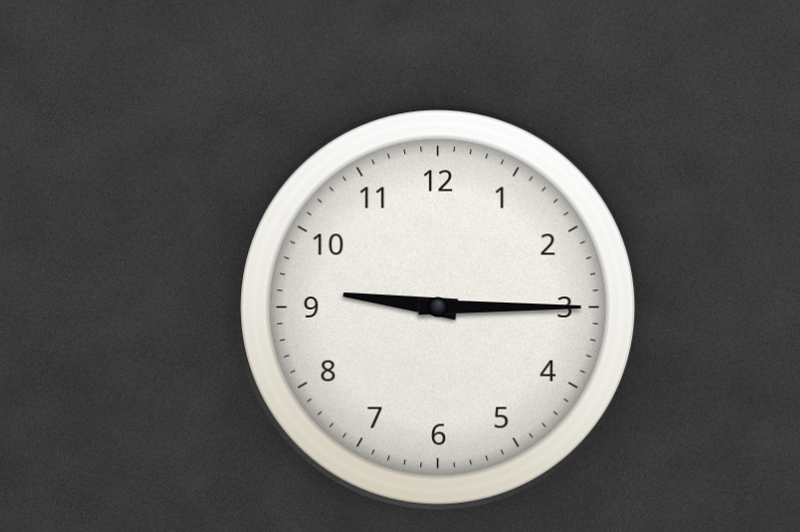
9:15
